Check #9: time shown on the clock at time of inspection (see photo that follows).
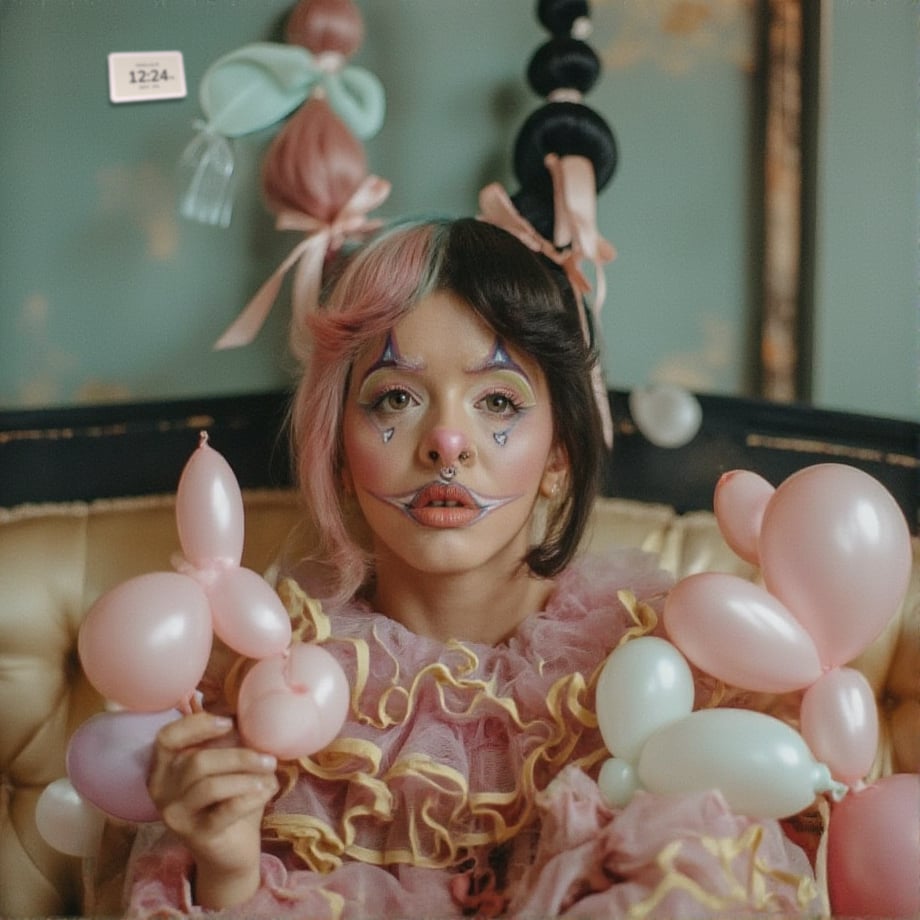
12:24
